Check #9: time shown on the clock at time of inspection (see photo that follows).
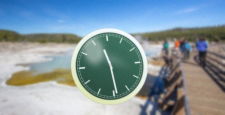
11:29
